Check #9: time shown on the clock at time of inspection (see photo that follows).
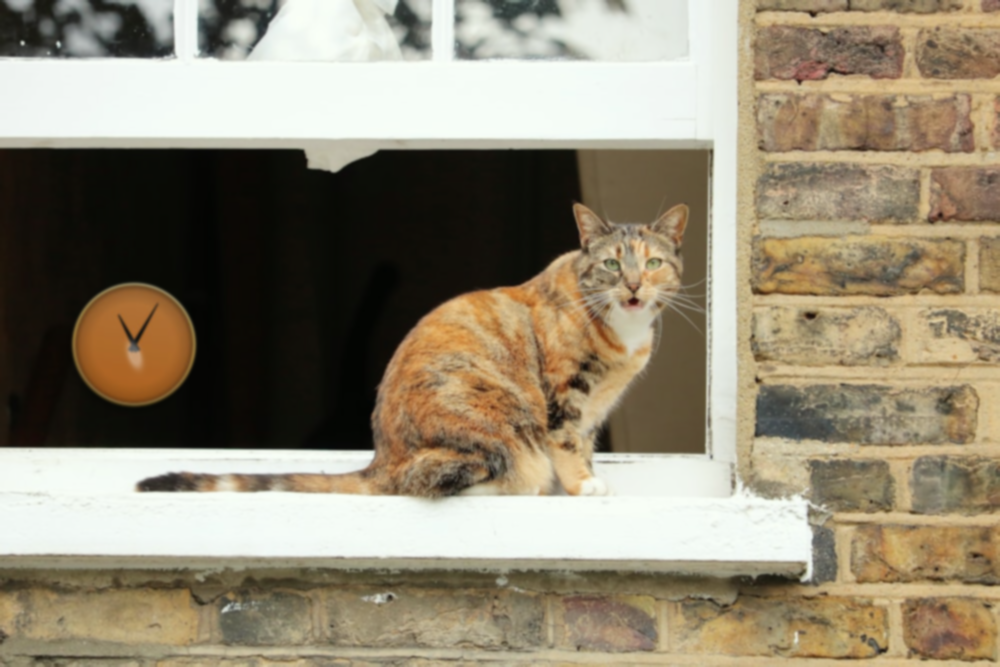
11:05
